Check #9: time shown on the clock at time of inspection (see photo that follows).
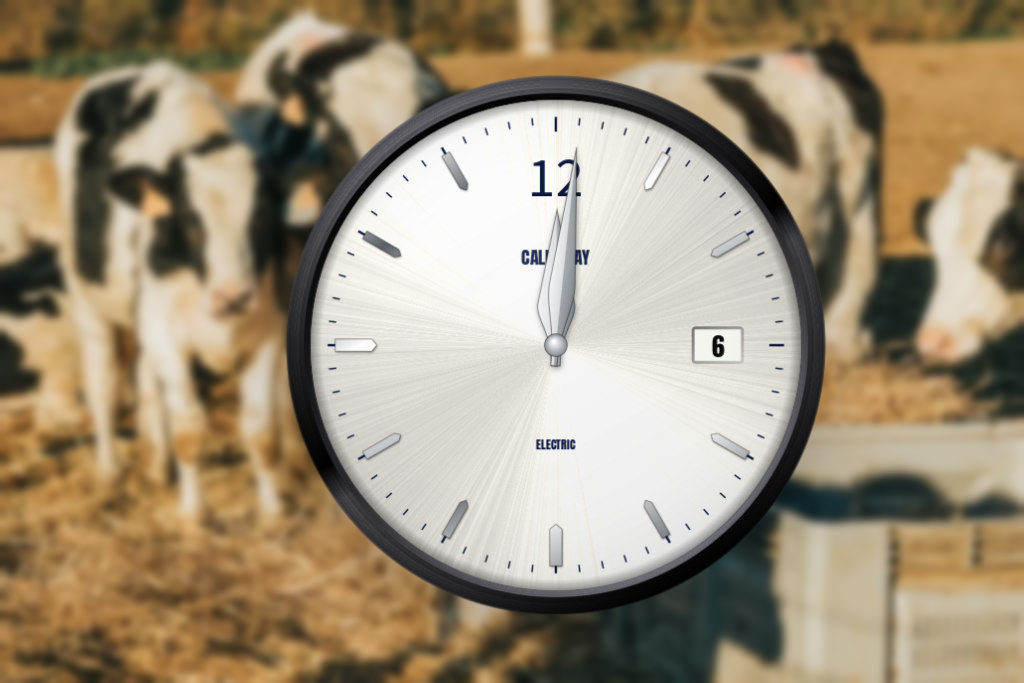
12:01
